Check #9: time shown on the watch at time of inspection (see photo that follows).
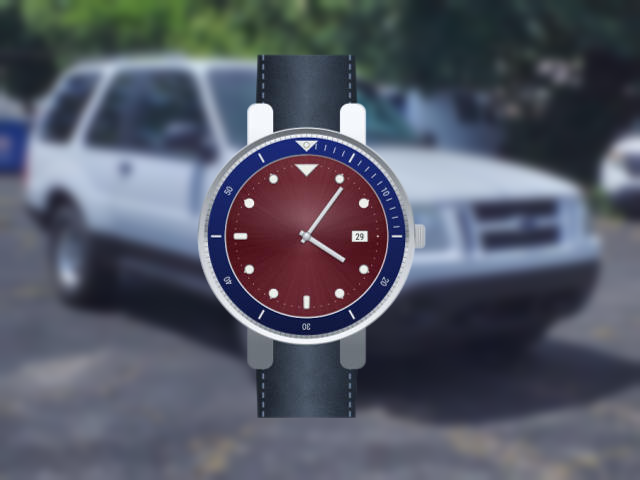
4:06
